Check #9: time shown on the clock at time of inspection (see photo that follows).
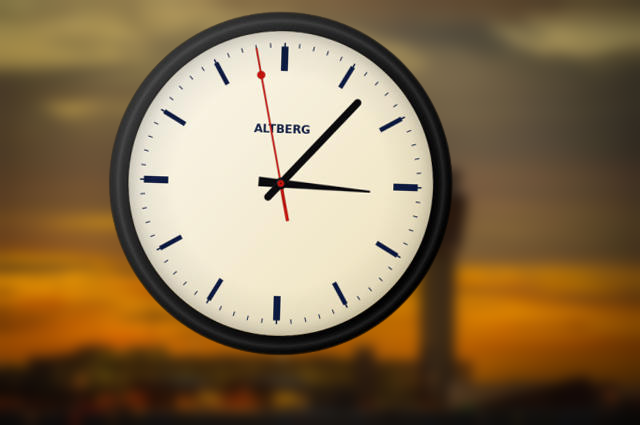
3:06:58
